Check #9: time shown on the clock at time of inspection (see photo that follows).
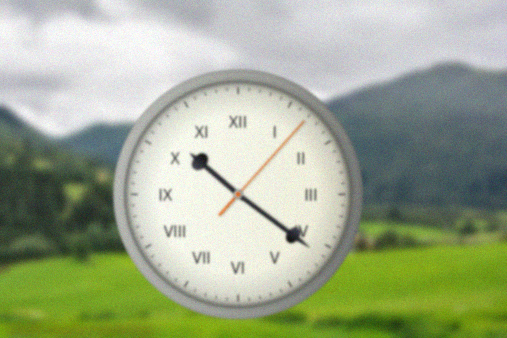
10:21:07
